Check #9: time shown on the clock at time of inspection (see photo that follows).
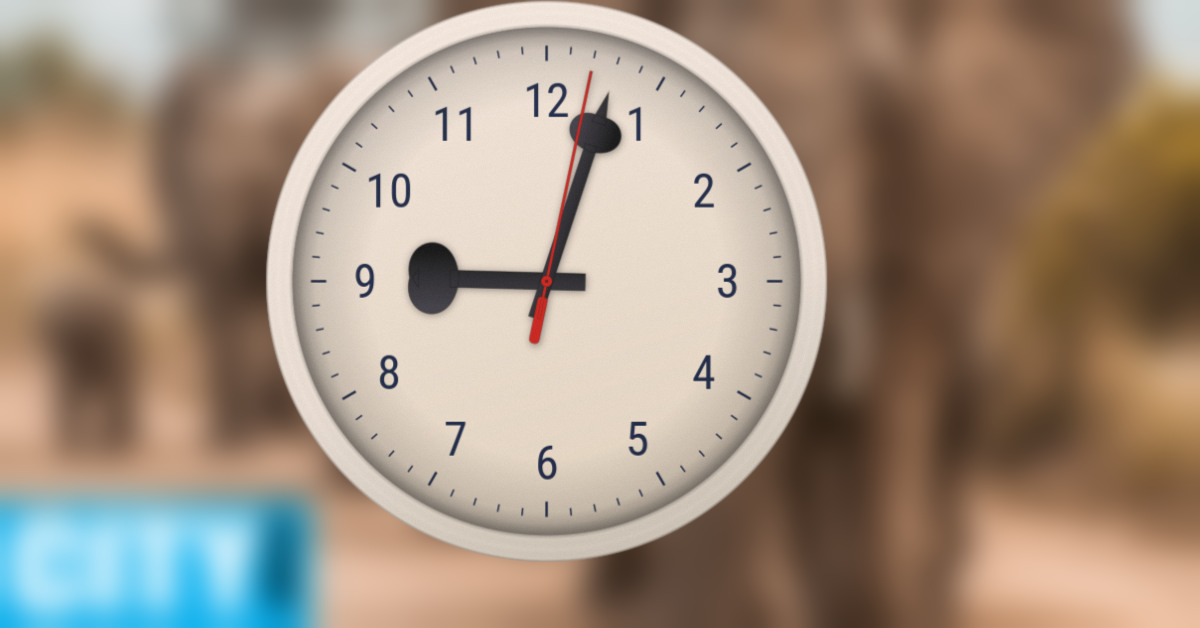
9:03:02
